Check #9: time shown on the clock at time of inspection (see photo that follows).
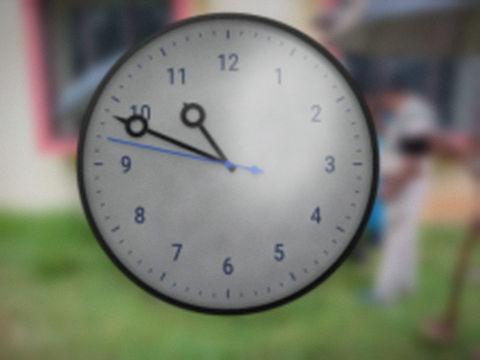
10:48:47
